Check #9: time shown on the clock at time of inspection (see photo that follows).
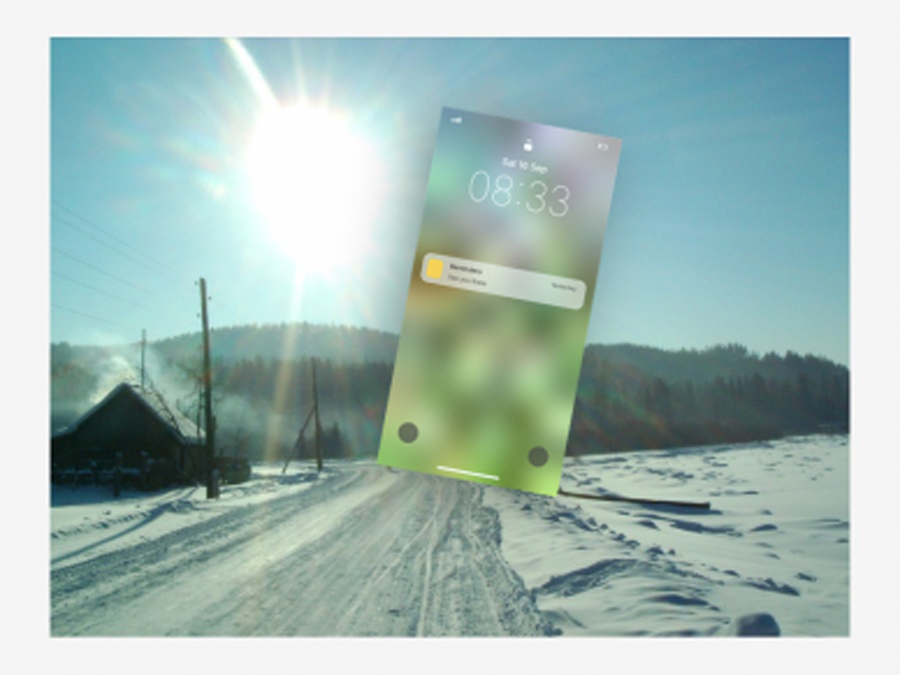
8:33
